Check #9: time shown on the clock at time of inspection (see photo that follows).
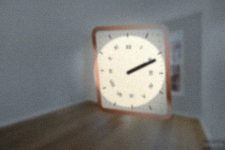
2:11
